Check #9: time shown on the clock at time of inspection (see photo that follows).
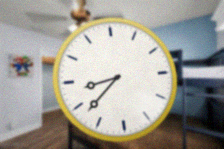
8:38
